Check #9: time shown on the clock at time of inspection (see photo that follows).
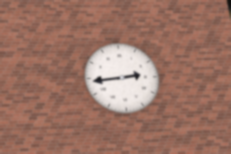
2:44
